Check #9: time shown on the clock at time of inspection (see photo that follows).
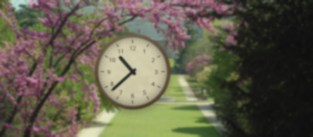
10:38
